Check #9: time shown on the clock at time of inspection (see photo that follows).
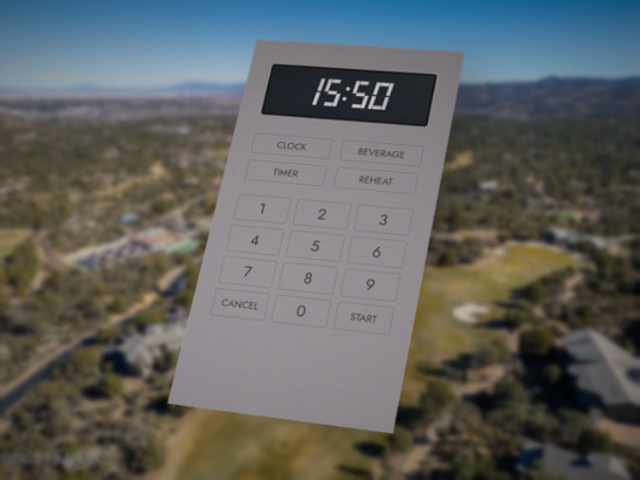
15:50
